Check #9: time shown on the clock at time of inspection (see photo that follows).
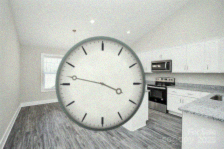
3:47
